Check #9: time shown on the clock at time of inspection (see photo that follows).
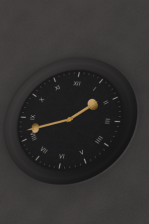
1:42
